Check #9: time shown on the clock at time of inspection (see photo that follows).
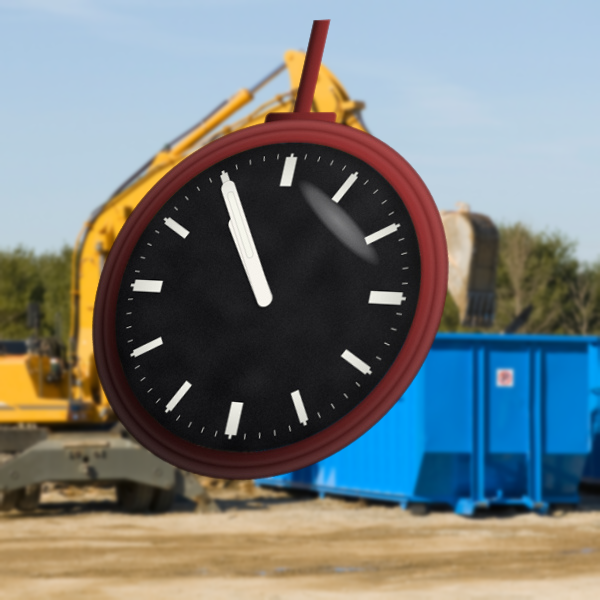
10:55
